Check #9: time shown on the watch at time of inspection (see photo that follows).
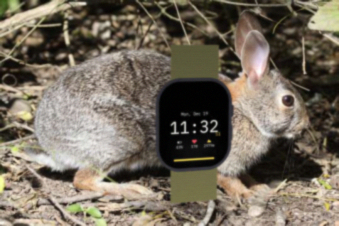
11:32
